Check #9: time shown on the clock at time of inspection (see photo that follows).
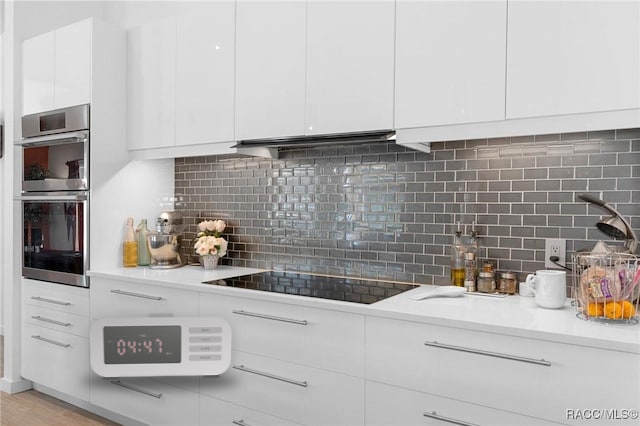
4:47
